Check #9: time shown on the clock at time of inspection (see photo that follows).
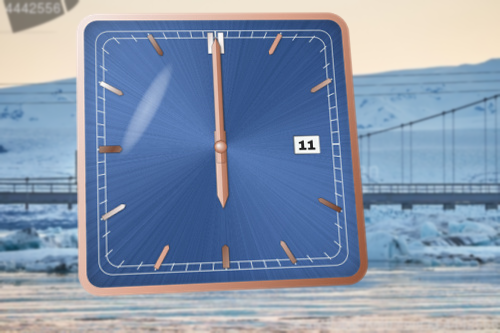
6:00
